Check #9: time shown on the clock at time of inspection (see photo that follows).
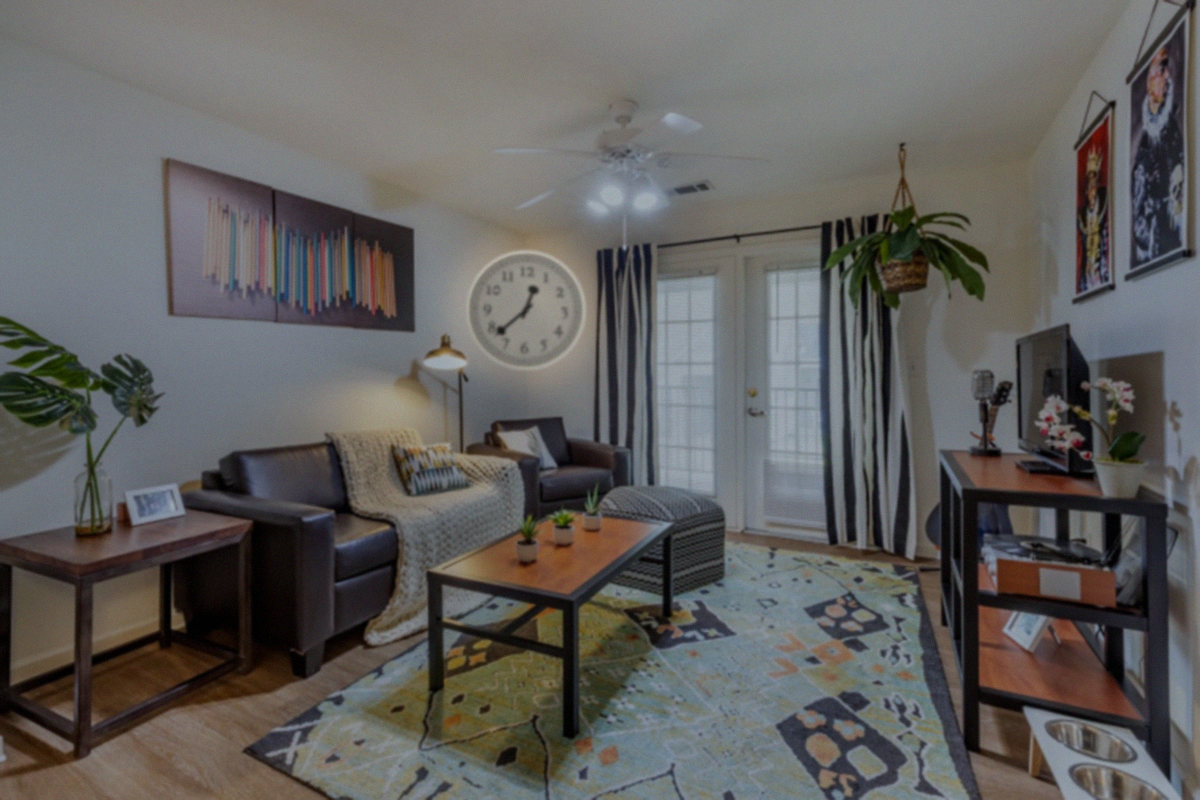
12:38
